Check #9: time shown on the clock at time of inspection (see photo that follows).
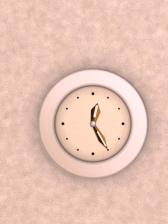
12:25
